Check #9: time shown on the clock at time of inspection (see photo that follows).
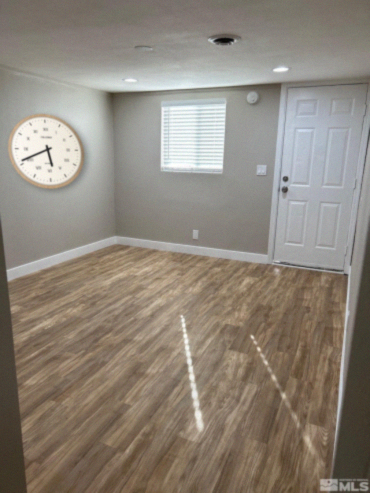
5:41
